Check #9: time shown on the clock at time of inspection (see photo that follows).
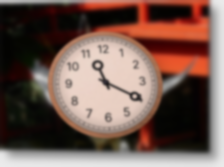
11:20
